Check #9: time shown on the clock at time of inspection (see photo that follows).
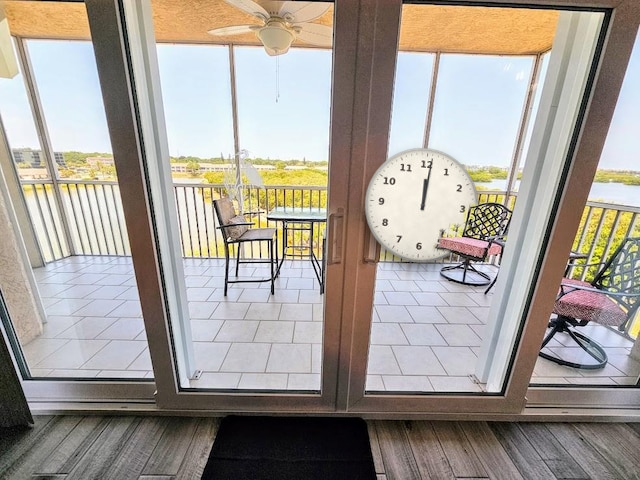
12:01
